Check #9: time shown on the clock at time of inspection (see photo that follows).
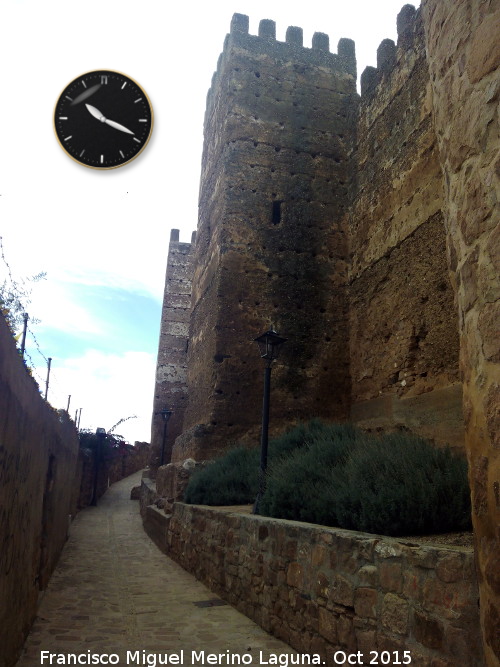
10:19
